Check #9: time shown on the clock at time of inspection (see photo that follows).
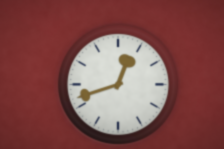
12:42
